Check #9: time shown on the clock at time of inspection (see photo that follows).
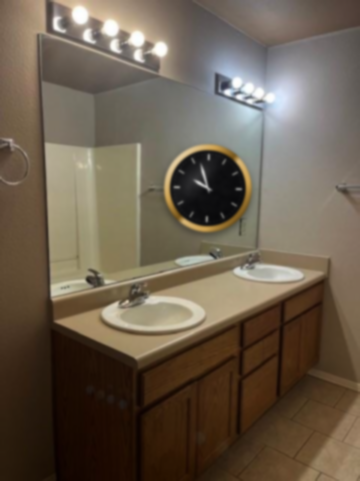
9:57
